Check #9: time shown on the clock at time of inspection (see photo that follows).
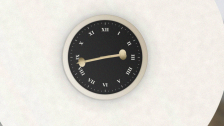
2:43
